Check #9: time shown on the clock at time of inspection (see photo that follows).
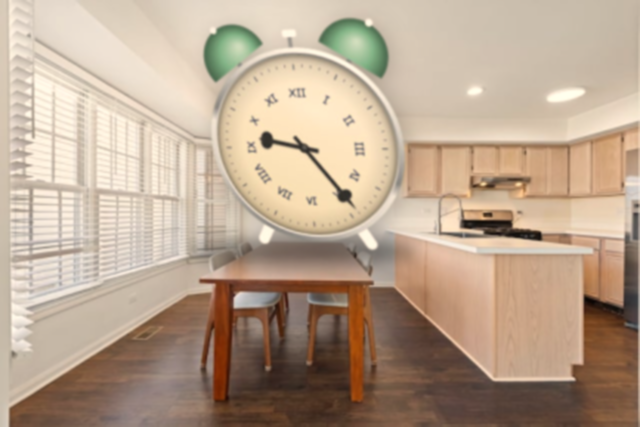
9:24
